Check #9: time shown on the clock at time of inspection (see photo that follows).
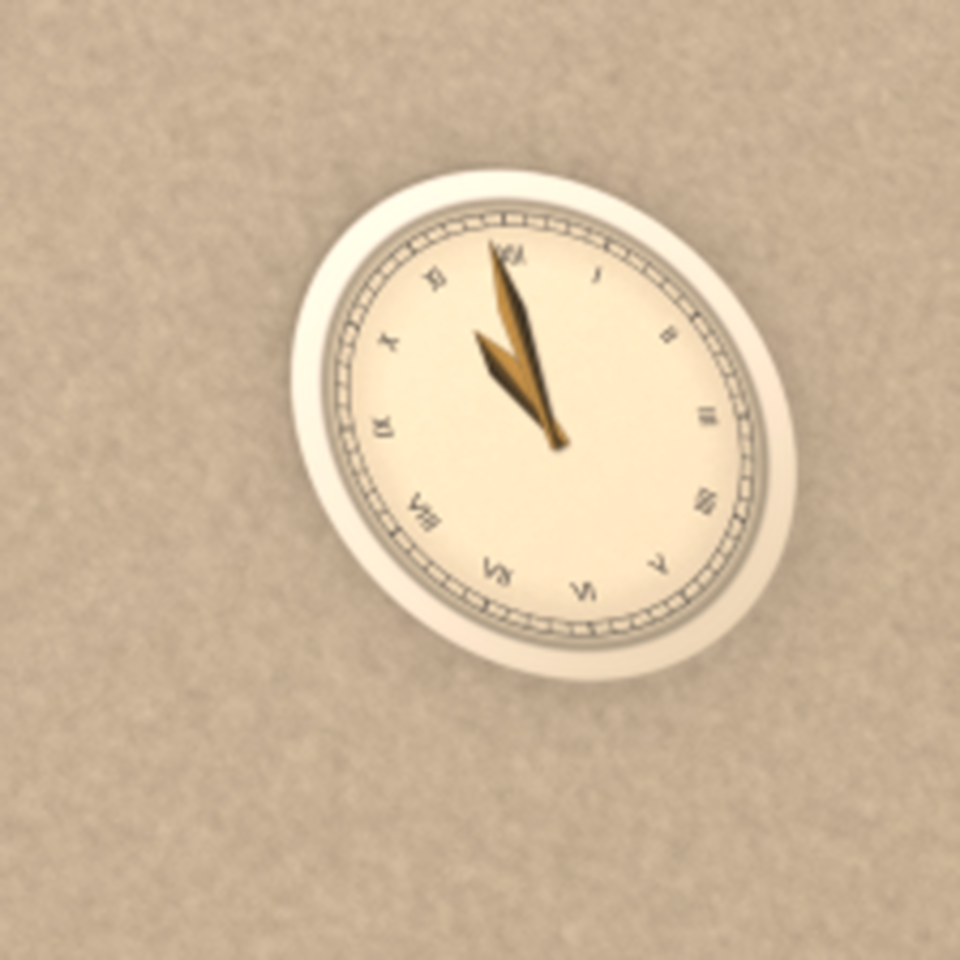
10:59
